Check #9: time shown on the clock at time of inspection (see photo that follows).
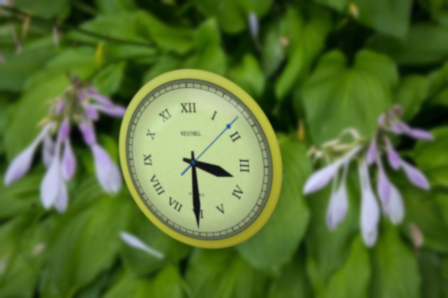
3:30:08
